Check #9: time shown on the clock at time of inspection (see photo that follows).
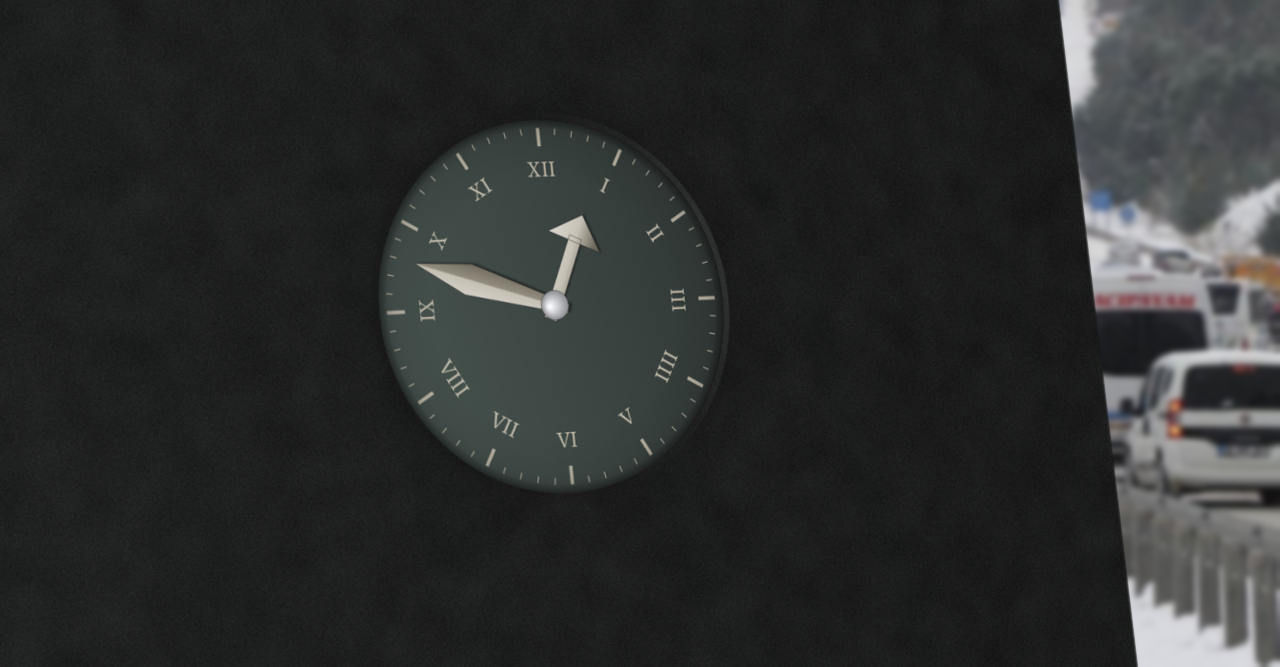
12:48
